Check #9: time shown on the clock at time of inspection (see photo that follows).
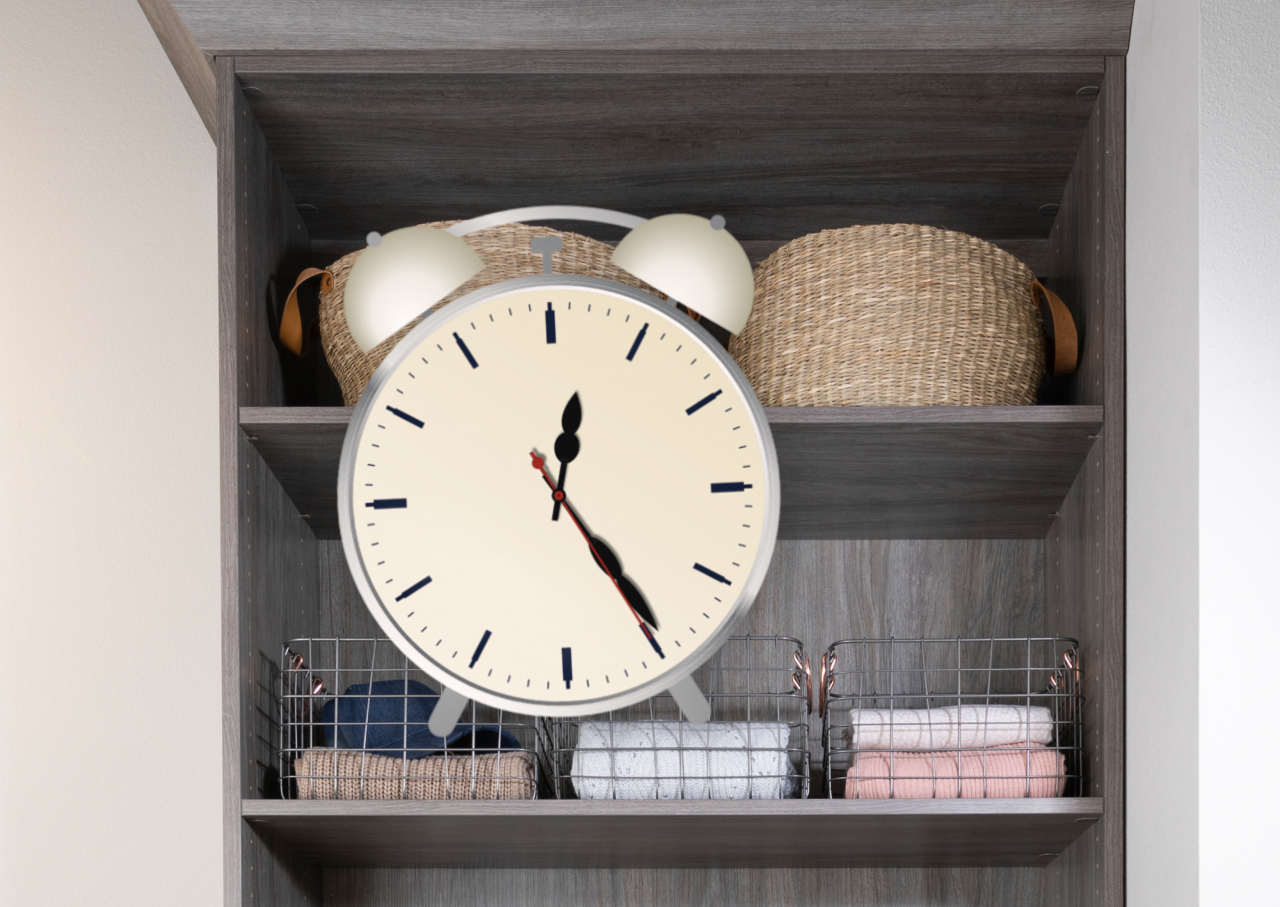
12:24:25
